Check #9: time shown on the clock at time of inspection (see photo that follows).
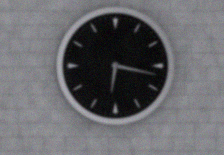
6:17
